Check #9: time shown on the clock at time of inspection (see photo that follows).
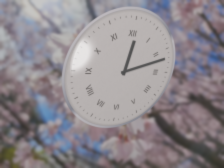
12:12
